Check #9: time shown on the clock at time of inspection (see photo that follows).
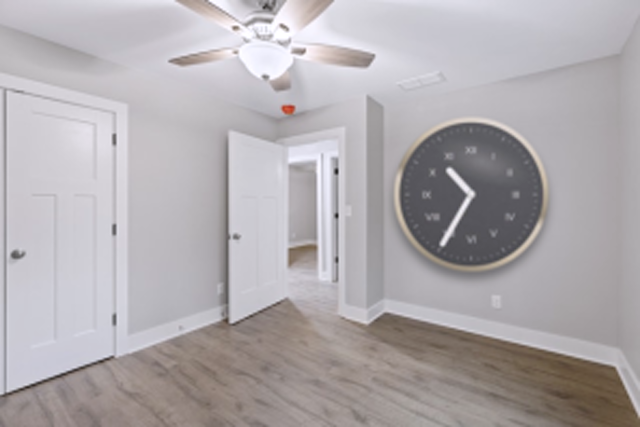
10:35
